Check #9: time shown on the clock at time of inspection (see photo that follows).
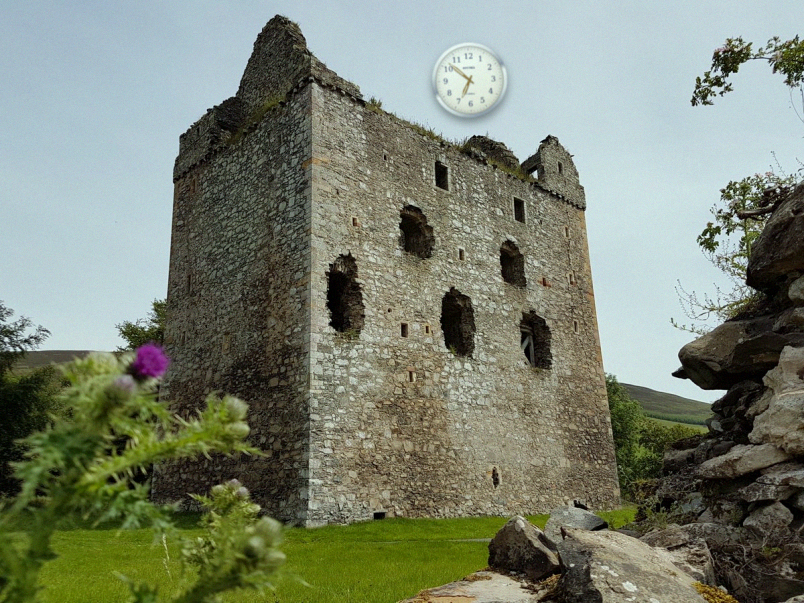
6:52
